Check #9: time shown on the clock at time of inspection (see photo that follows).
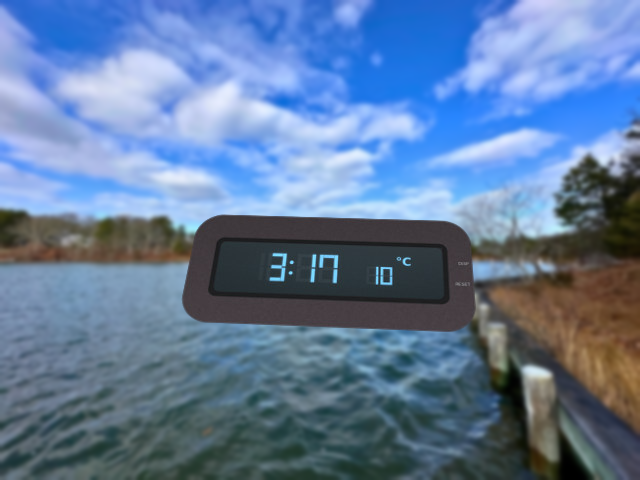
3:17
